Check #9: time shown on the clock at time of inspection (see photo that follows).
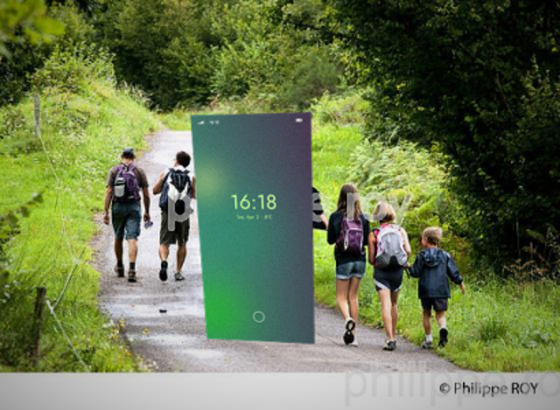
16:18
